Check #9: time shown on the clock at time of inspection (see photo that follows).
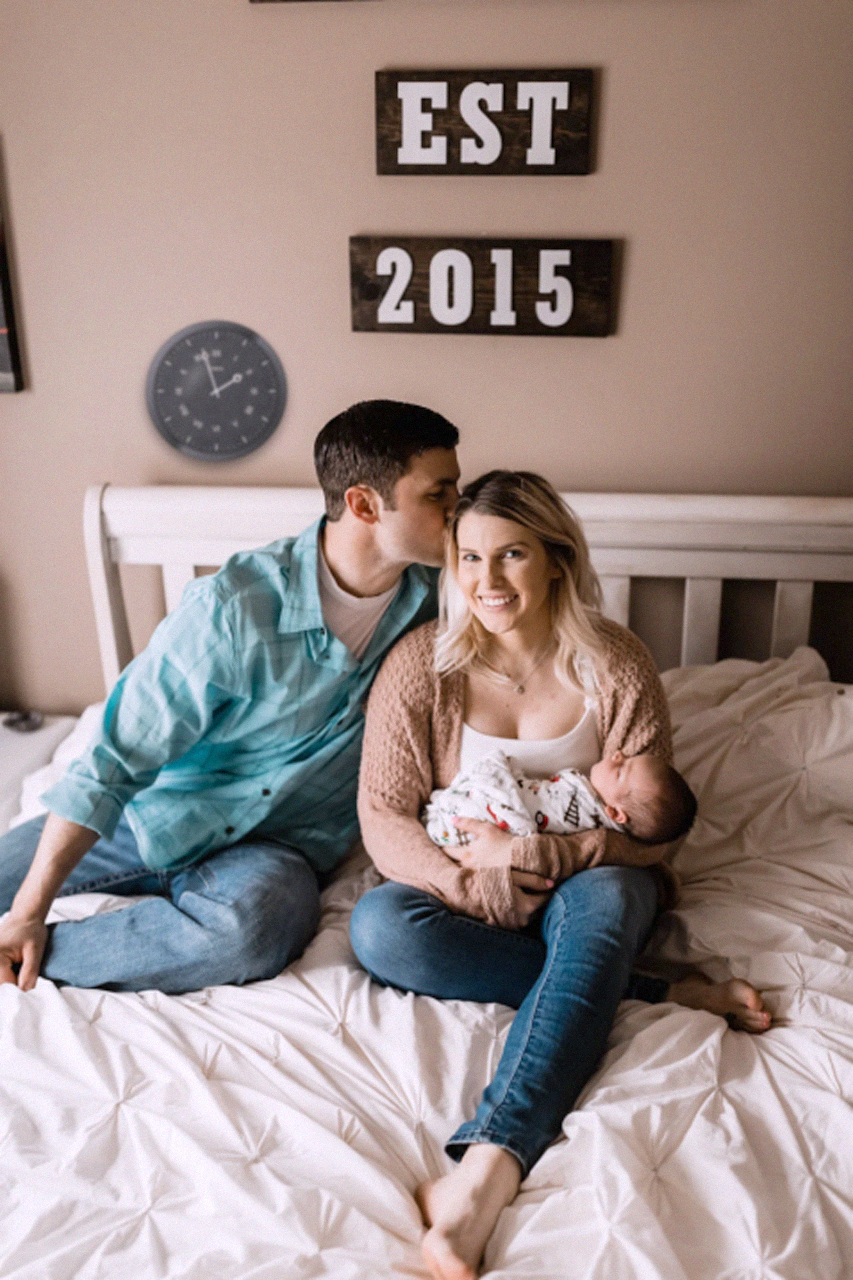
1:57
